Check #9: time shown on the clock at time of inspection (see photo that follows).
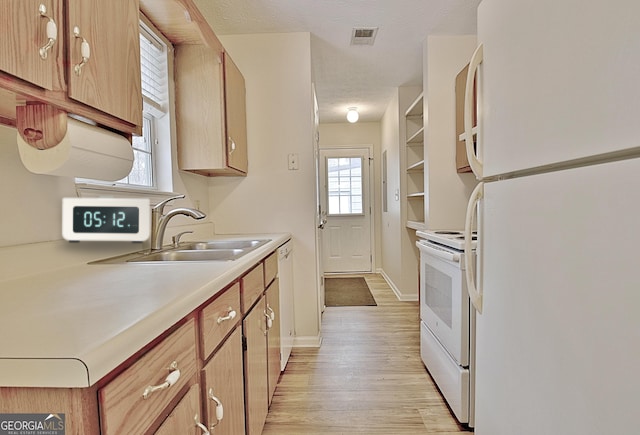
5:12
